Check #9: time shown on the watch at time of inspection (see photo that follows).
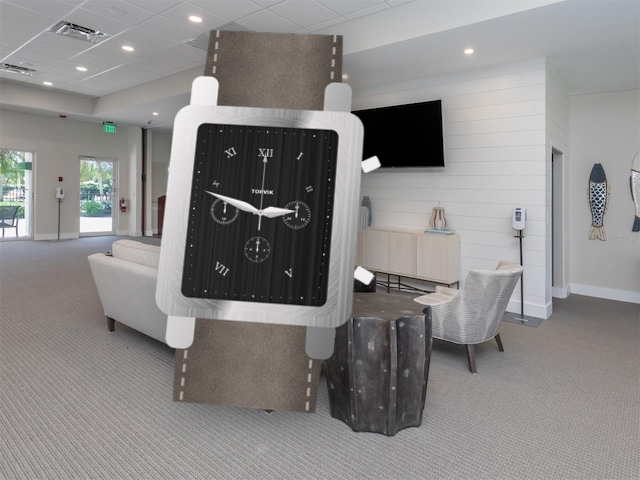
2:48
